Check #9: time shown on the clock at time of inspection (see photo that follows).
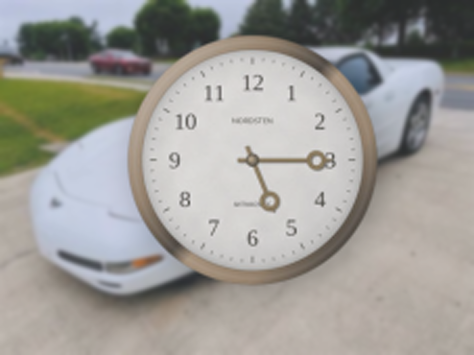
5:15
